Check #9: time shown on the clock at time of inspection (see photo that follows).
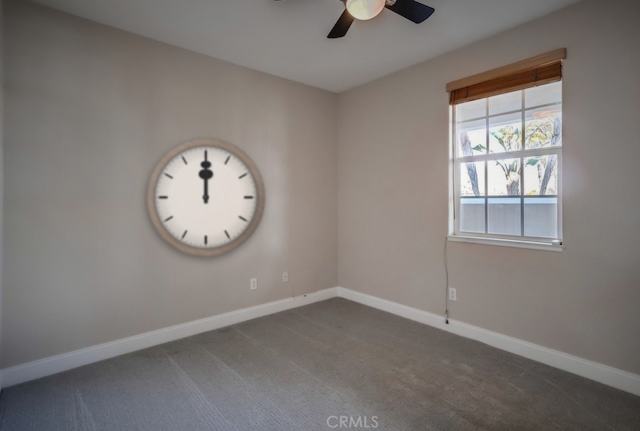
12:00
